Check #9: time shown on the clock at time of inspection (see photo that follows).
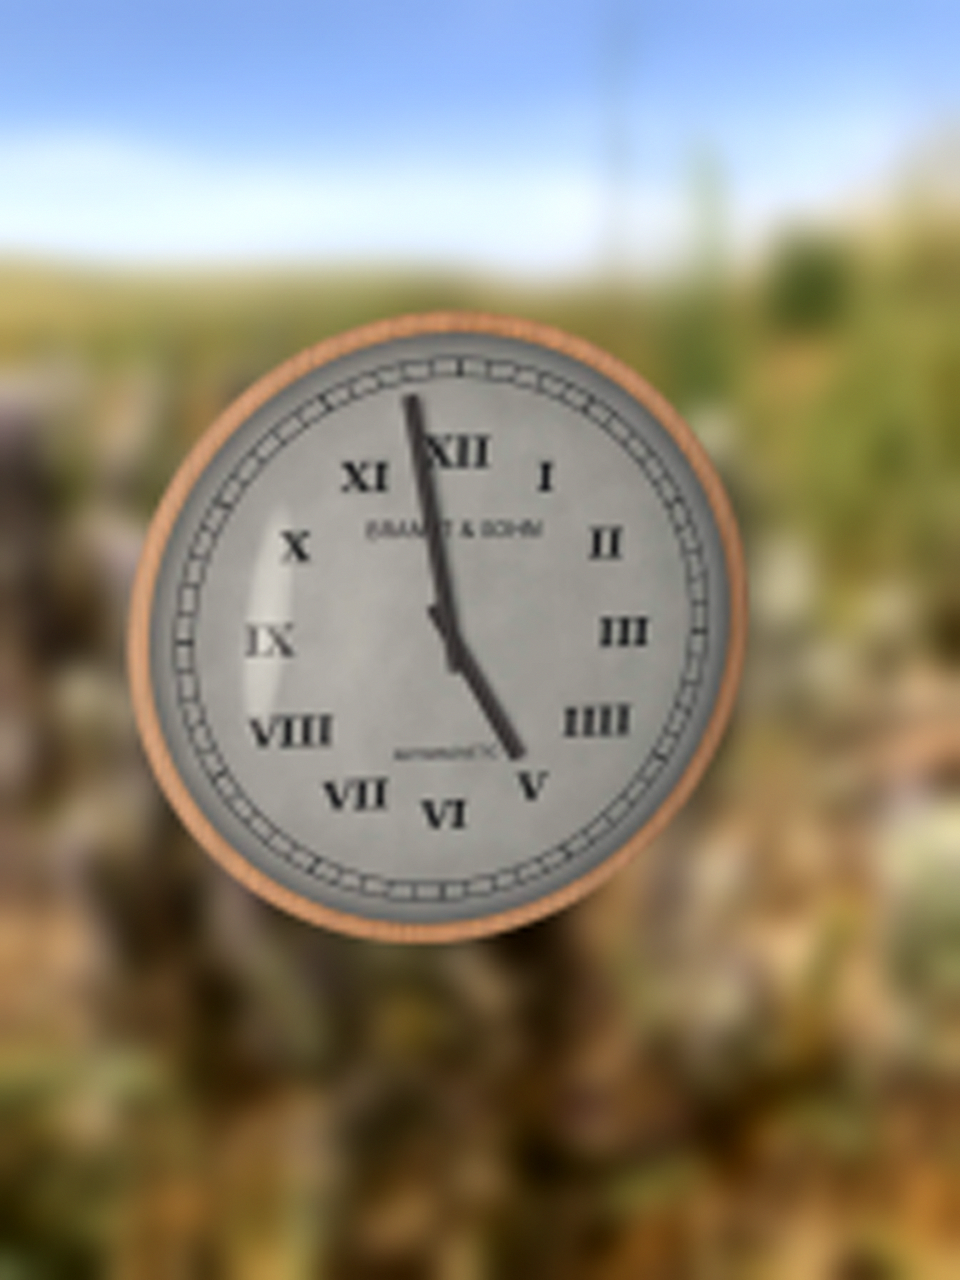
4:58
